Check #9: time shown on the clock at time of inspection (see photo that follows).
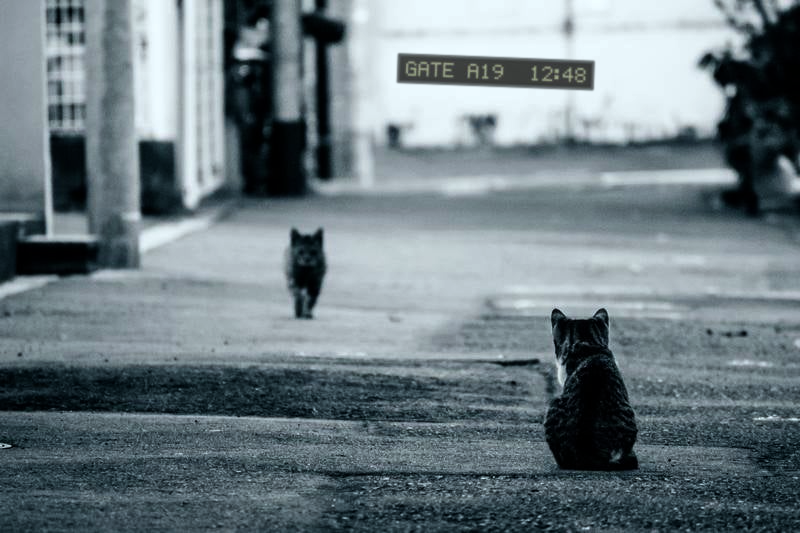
12:48
